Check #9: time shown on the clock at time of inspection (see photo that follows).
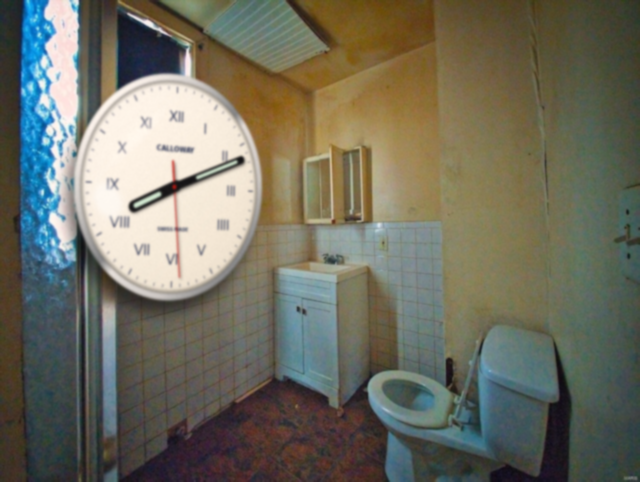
8:11:29
